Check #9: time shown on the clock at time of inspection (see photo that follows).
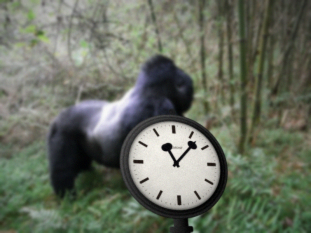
11:07
